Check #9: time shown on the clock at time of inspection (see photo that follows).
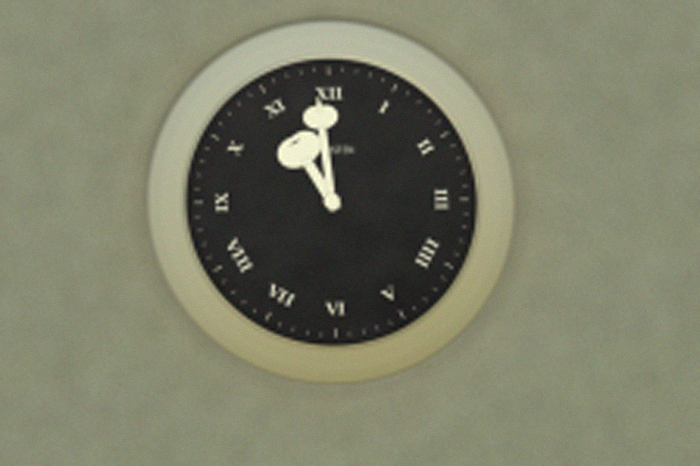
10:59
